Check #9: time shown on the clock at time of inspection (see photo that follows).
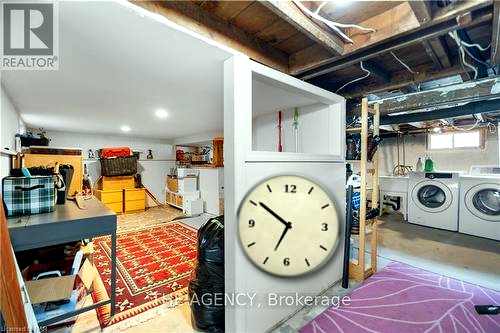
6:51
